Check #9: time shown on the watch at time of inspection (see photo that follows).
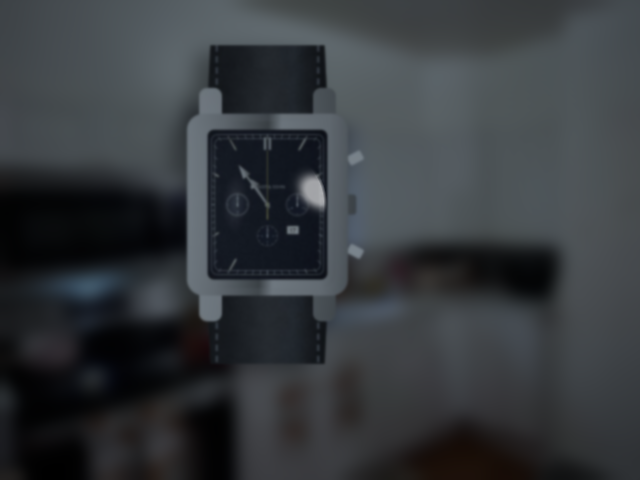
10:54
